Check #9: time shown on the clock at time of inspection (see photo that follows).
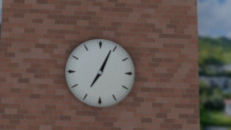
7:04
